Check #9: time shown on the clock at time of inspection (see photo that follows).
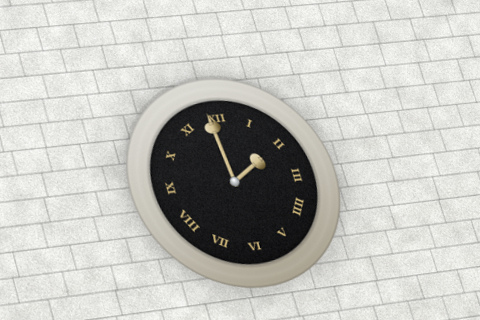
1:59
